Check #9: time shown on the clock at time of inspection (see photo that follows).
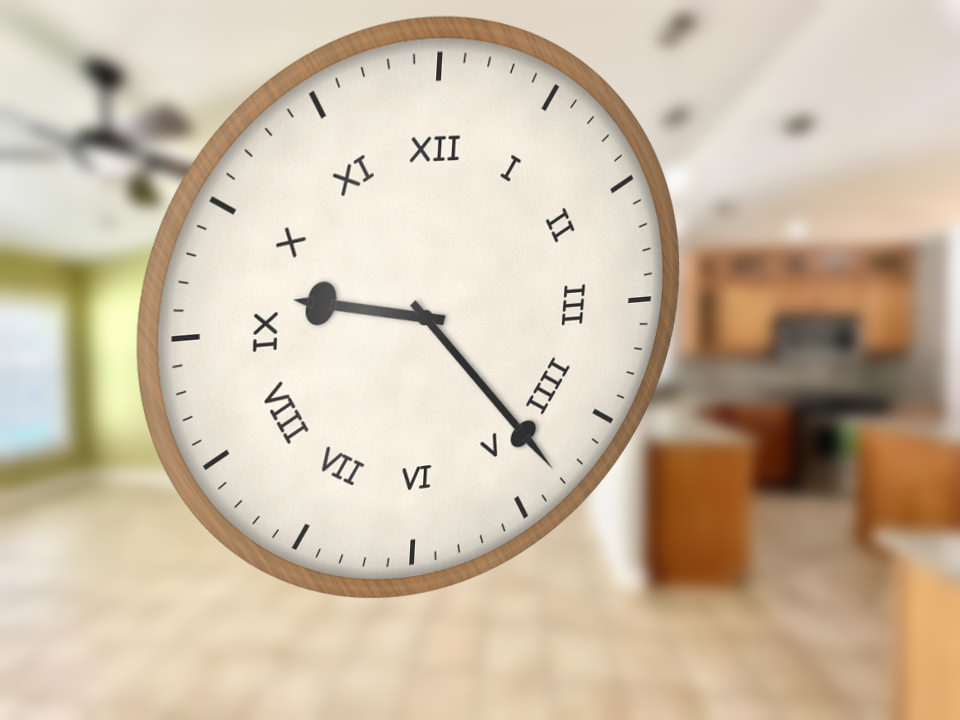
9:23
